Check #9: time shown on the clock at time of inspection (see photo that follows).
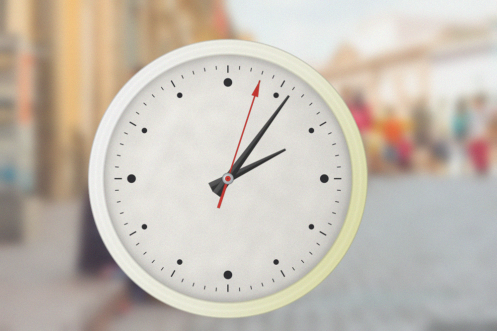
2:06:03
